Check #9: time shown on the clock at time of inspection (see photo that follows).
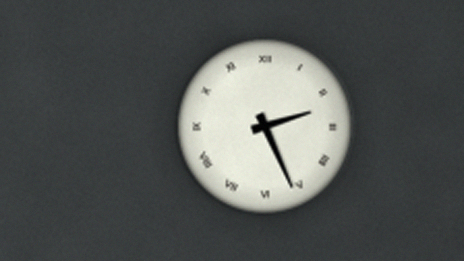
2:26
